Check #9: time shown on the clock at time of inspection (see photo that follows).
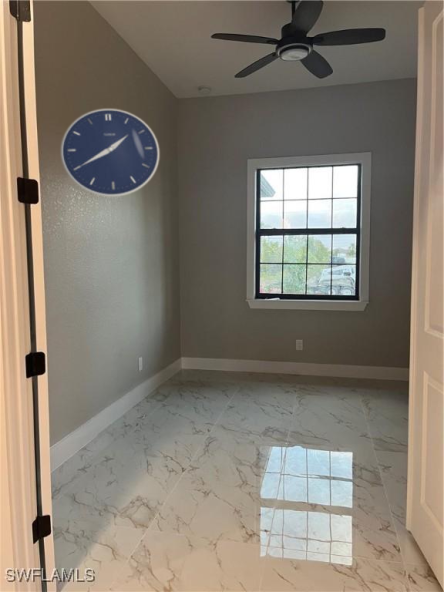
1:40
